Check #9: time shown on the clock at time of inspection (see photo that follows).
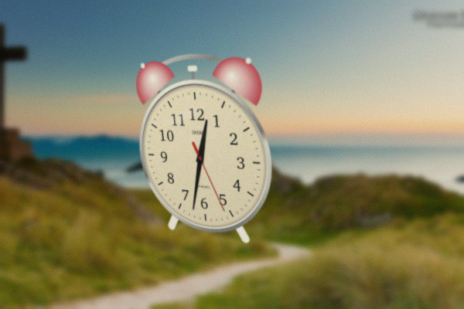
12:32:26
